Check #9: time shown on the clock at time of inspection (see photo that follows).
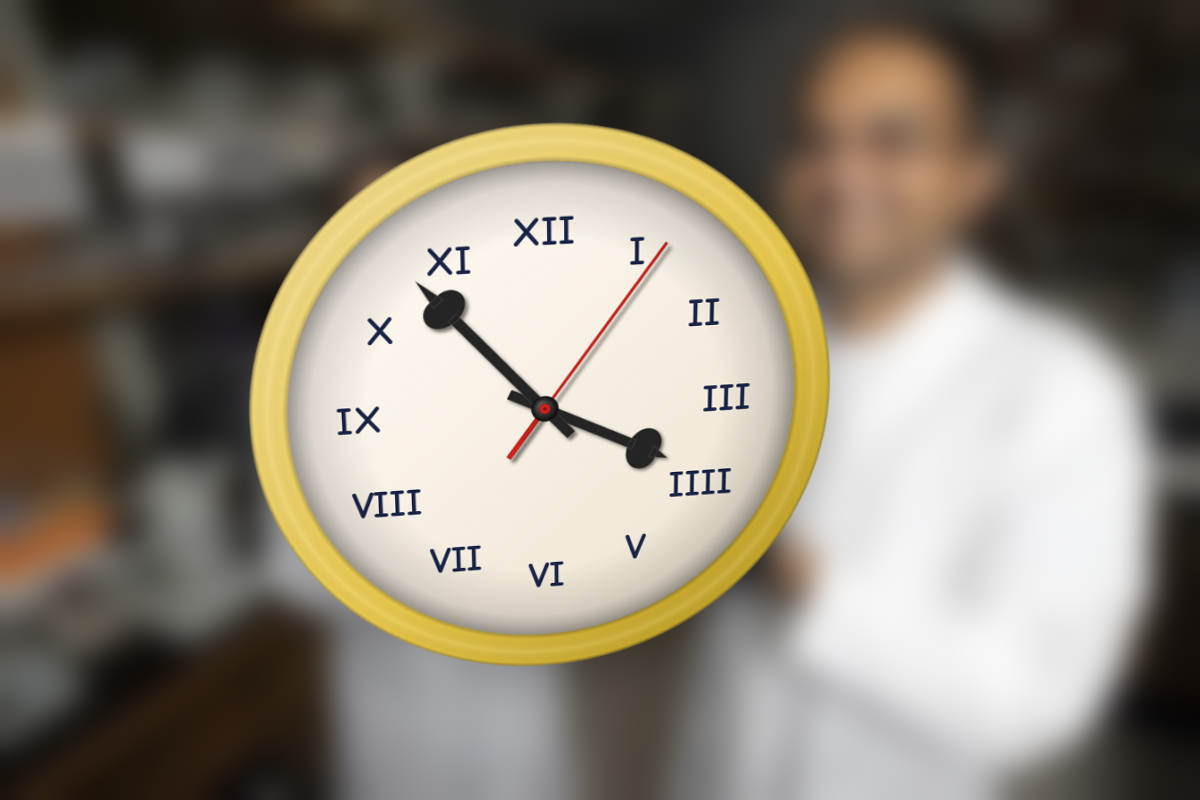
3:53:06
